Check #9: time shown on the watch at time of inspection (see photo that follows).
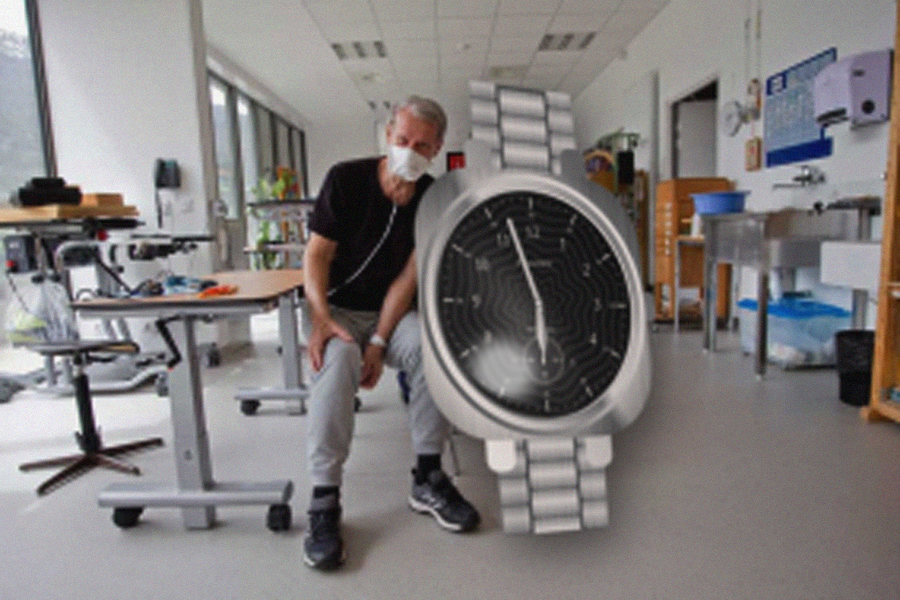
5:57
